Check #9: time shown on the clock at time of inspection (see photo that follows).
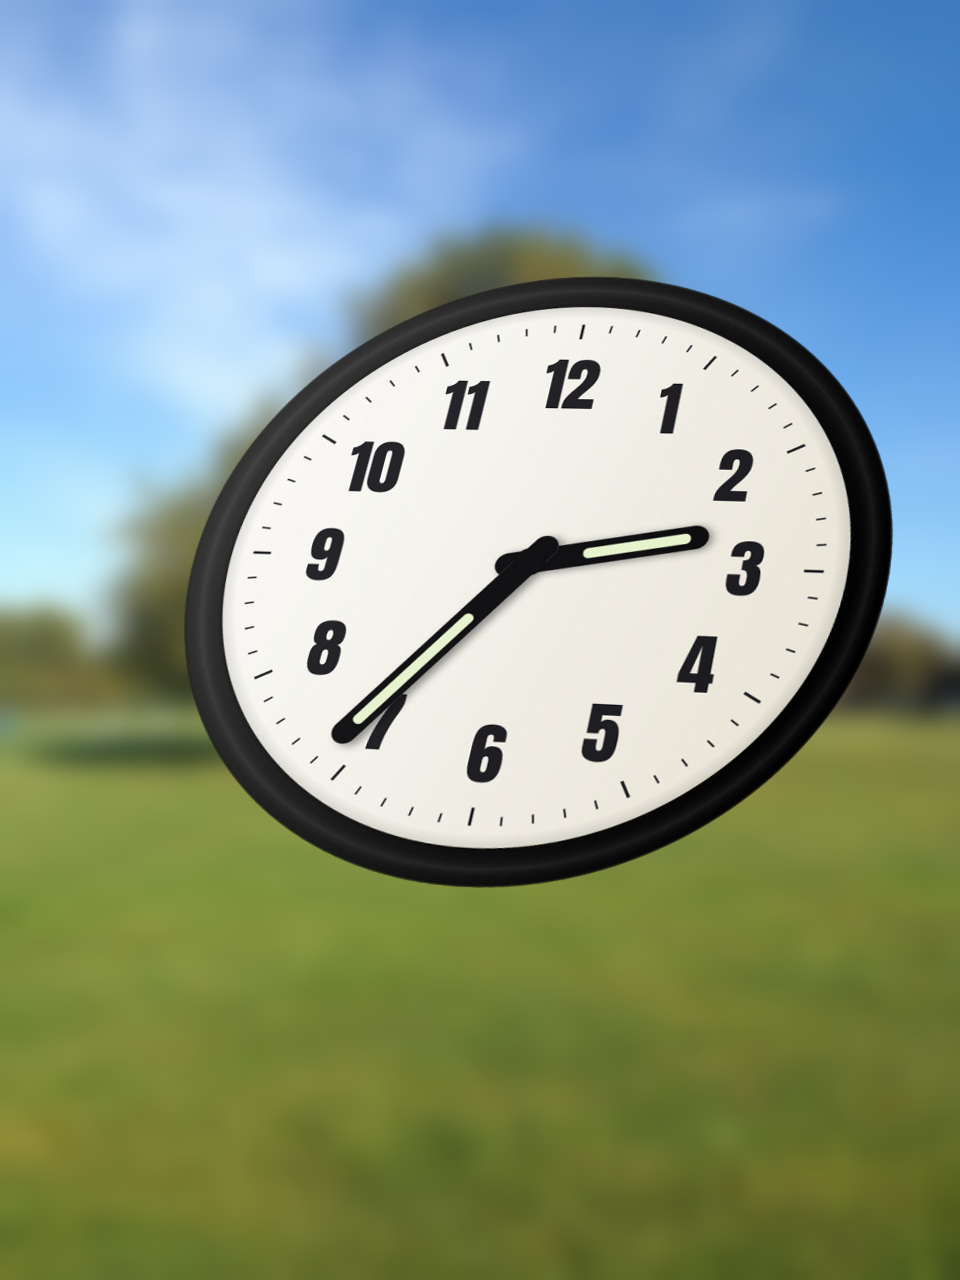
2:36
